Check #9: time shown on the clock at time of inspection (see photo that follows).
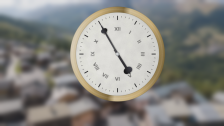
4:55
